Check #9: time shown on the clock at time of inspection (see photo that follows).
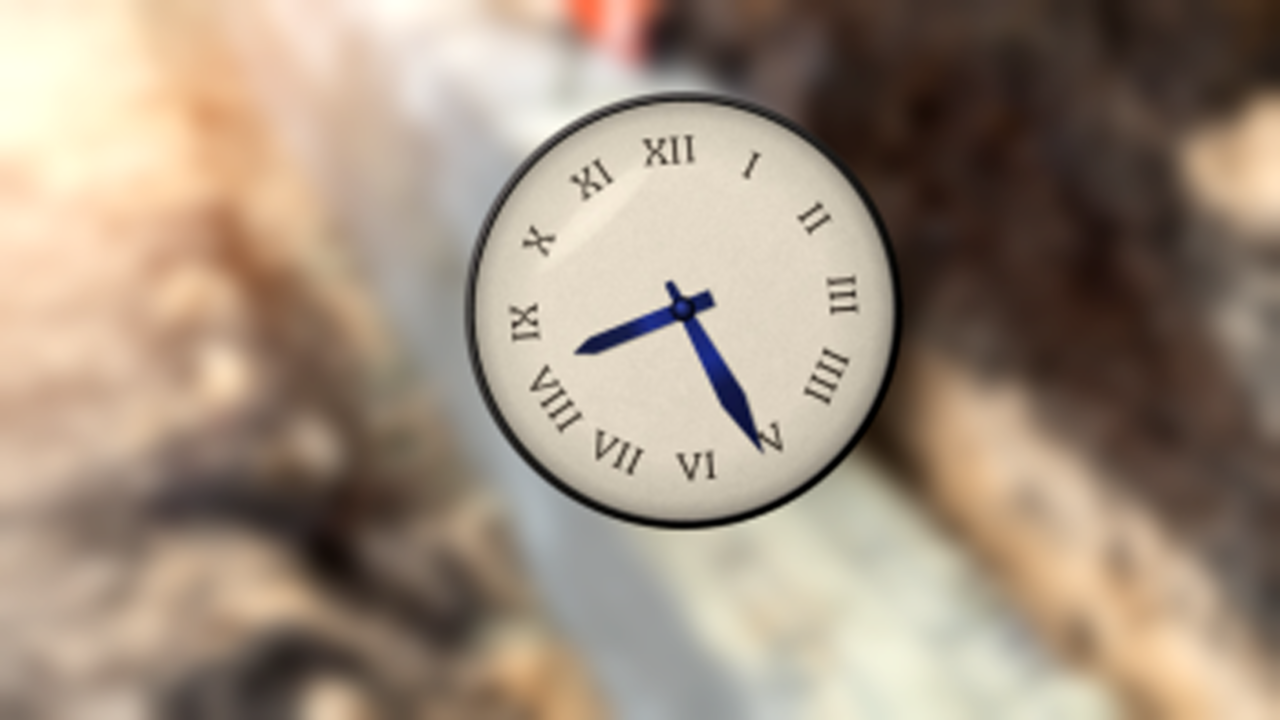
8:26
